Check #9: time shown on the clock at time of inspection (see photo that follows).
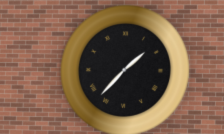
1:37
